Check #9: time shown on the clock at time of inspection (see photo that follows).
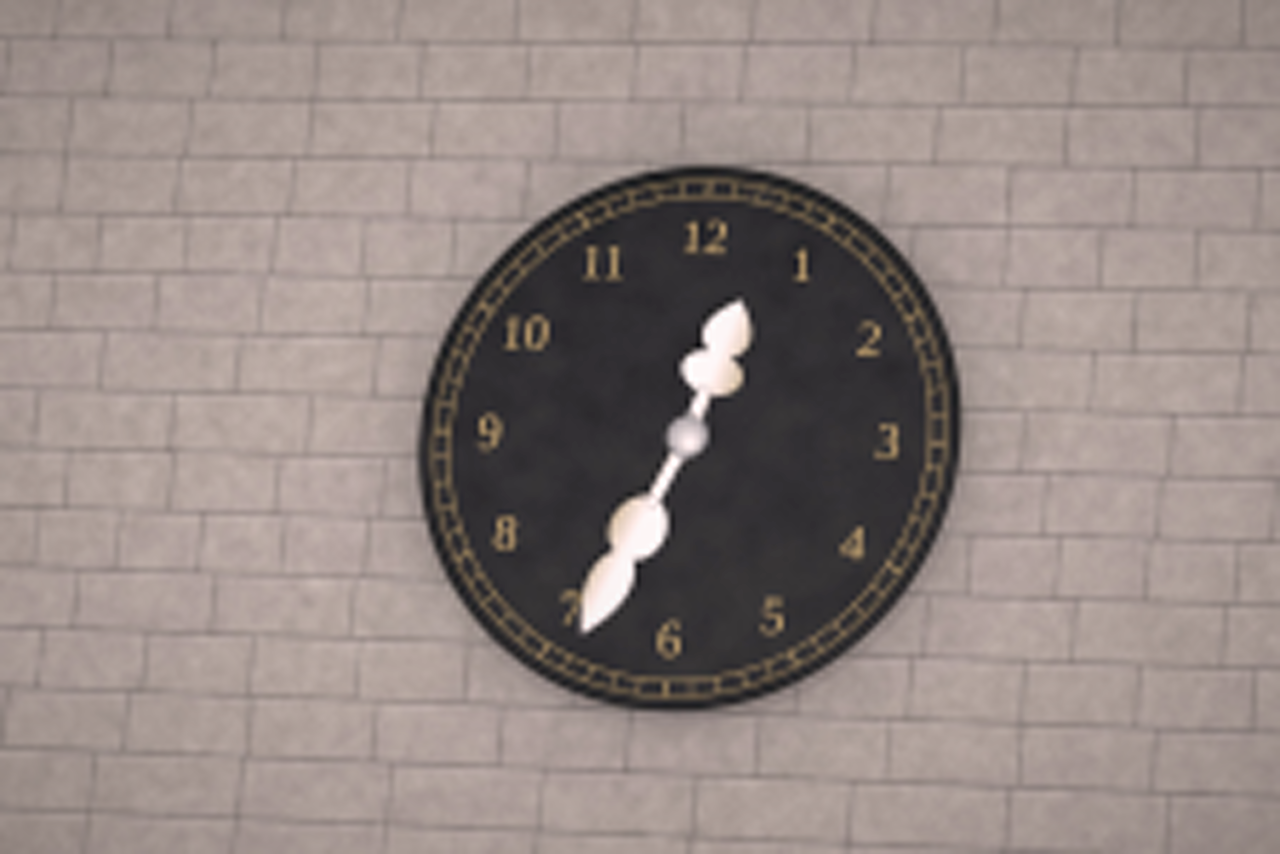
12:34
